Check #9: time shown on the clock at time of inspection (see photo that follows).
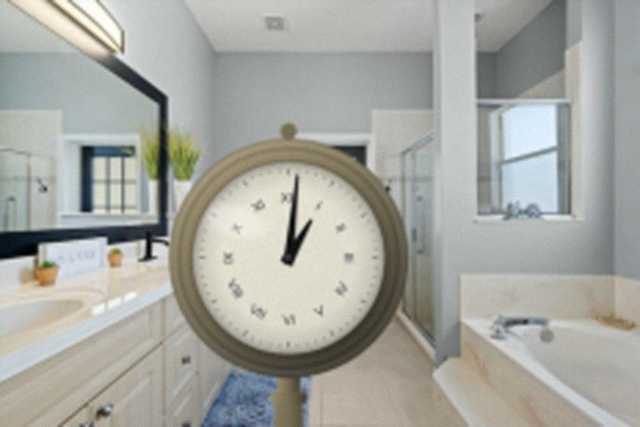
1:01
